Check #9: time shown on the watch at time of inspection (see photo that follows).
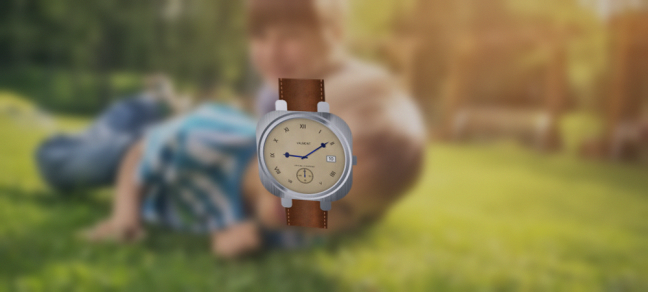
9:09
